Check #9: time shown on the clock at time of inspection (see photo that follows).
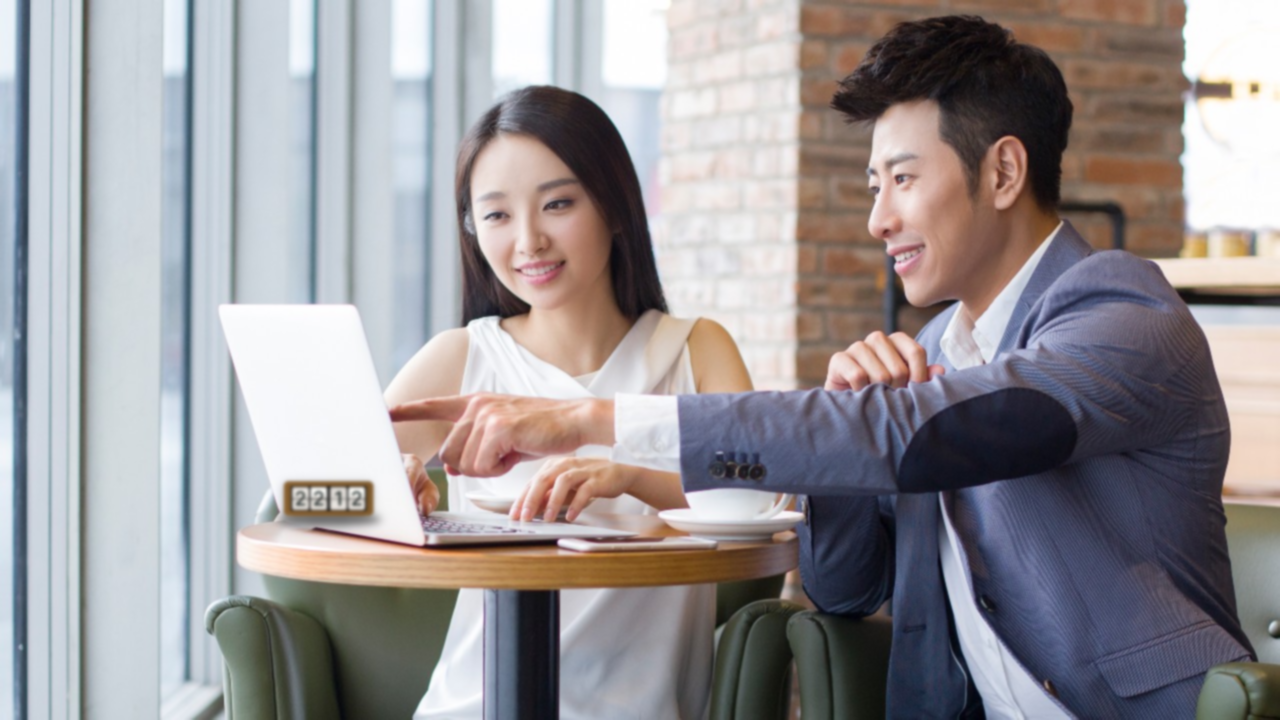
22:12
